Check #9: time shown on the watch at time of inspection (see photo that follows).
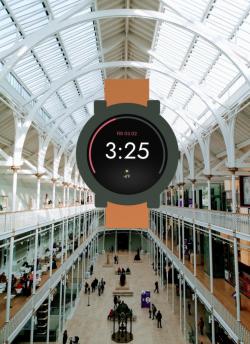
3:25
